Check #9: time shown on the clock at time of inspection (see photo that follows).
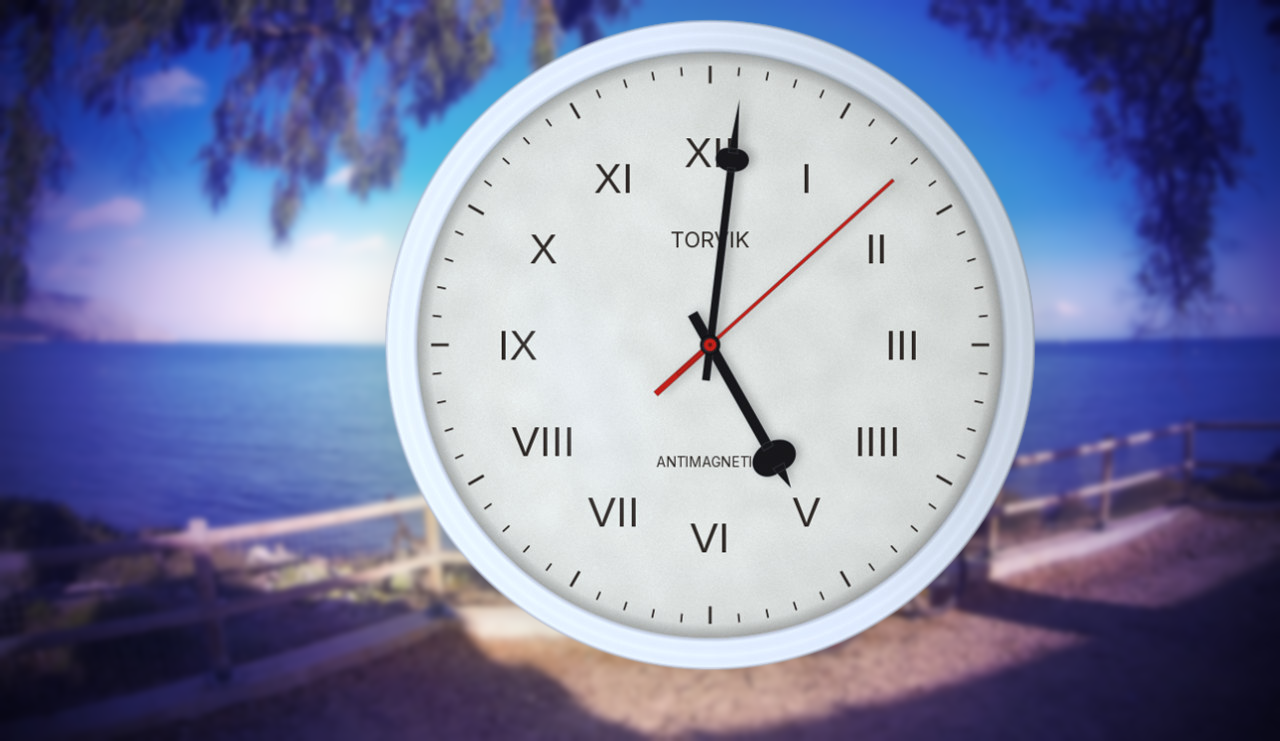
5:01:08
